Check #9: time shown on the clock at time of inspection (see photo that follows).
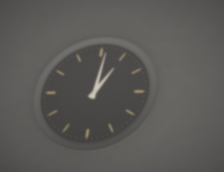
1:01
